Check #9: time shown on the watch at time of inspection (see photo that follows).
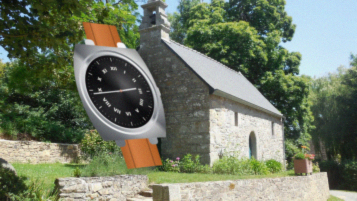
2:44
